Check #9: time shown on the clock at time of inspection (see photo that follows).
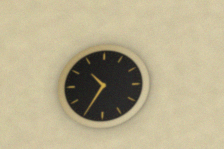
10:35
